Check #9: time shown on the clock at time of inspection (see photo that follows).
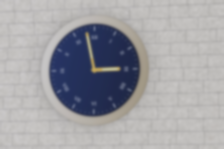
2:58
